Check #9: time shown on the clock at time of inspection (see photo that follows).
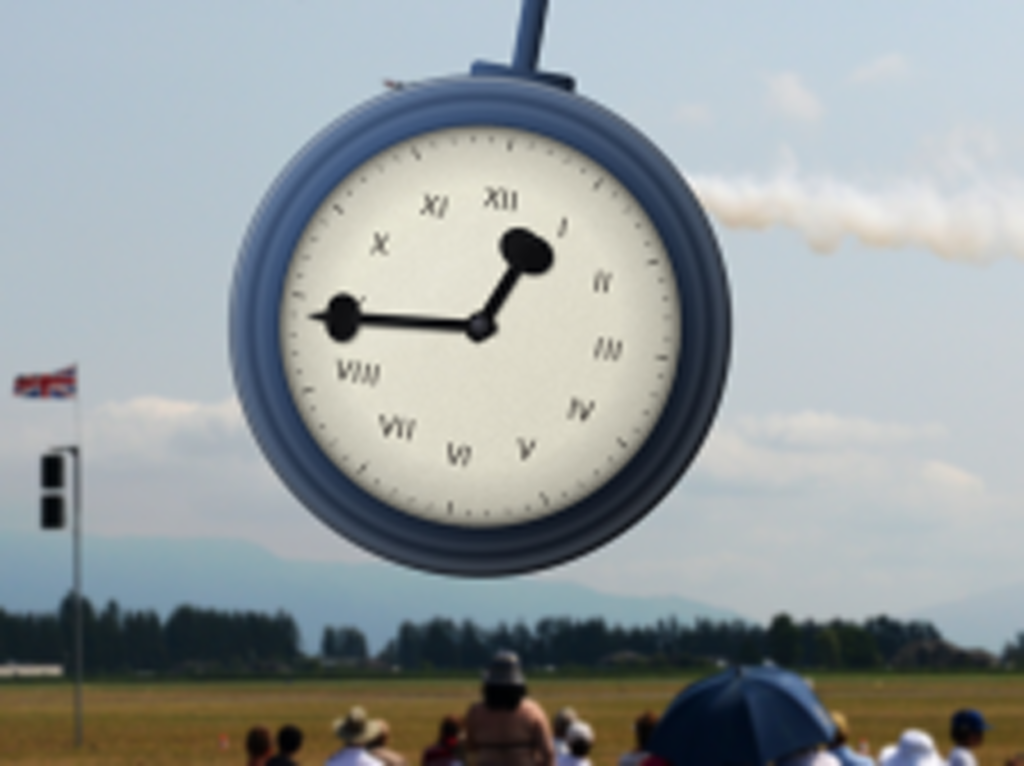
12:44
